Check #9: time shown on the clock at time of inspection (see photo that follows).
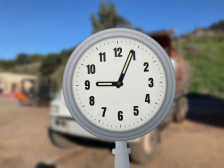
9:04
